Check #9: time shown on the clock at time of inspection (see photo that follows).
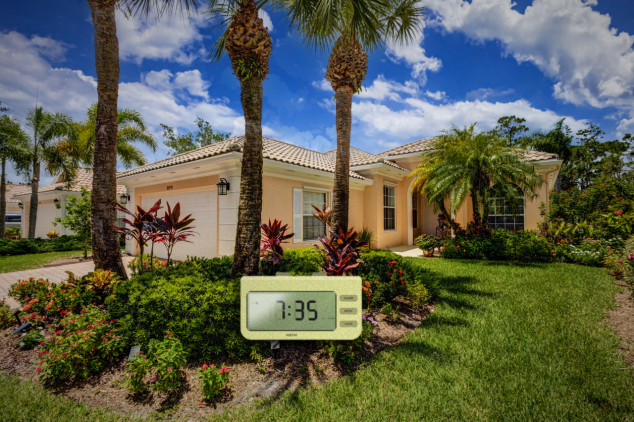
7:35
